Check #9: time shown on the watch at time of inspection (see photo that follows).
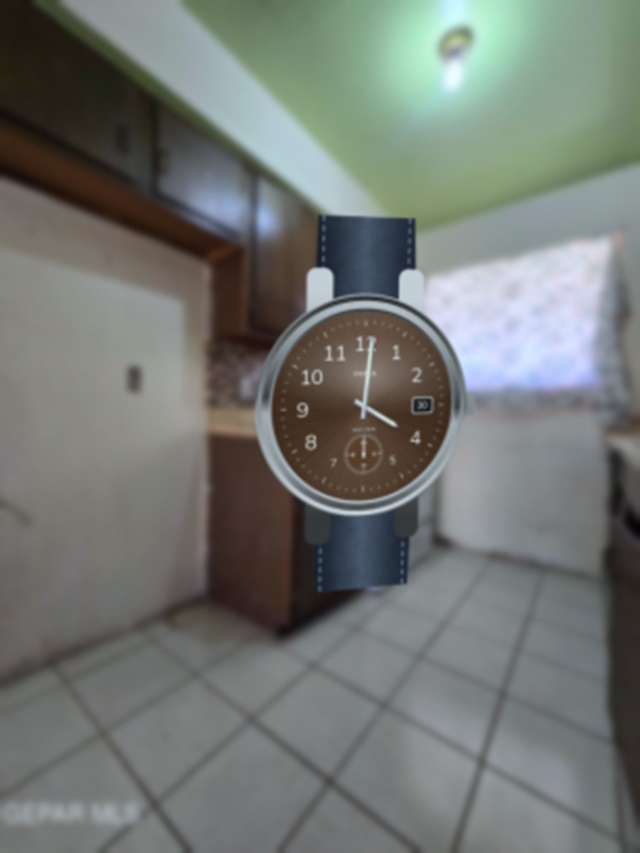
4:01
